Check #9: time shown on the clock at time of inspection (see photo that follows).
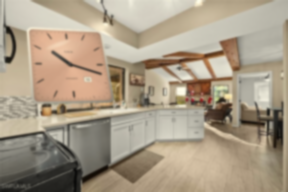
10:18
